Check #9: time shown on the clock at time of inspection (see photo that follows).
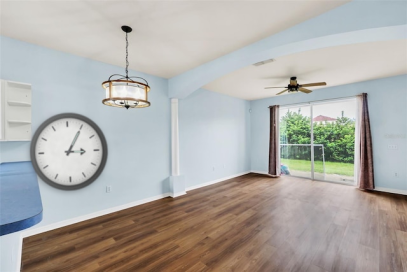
3:05
